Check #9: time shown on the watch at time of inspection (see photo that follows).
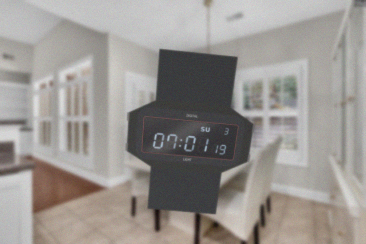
7:01:19
